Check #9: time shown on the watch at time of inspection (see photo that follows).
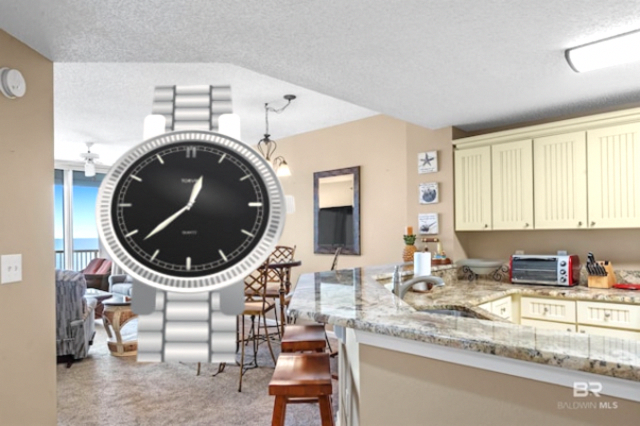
12:38
